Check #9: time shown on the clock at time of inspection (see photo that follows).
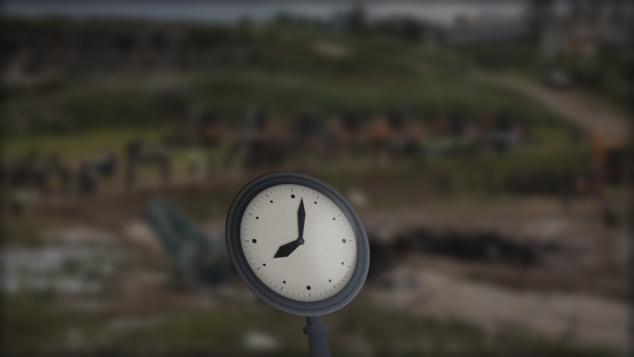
8:02
